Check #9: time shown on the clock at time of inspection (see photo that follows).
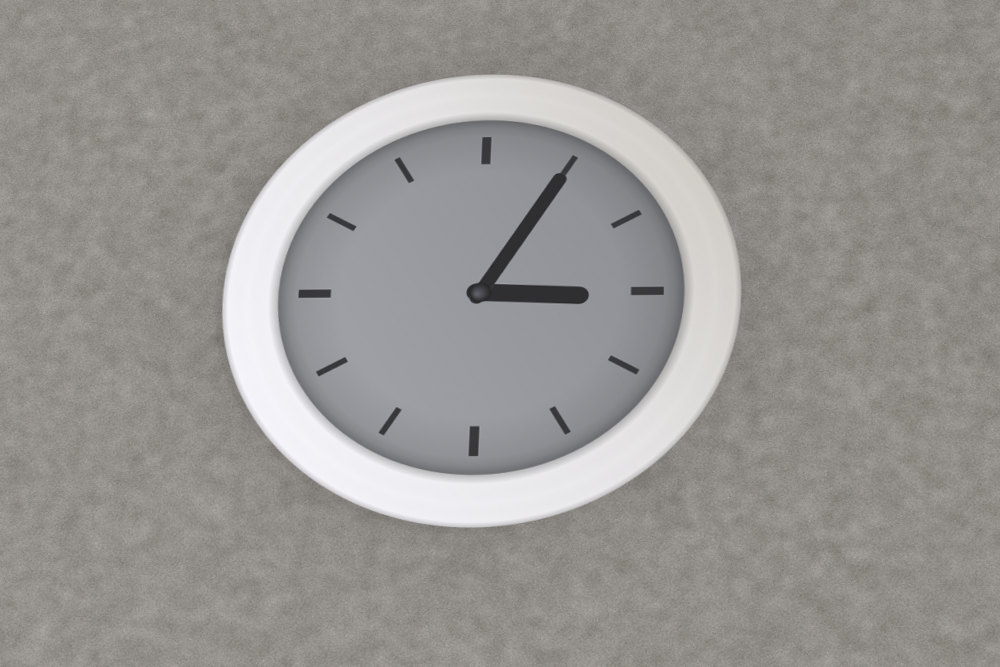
3:05
